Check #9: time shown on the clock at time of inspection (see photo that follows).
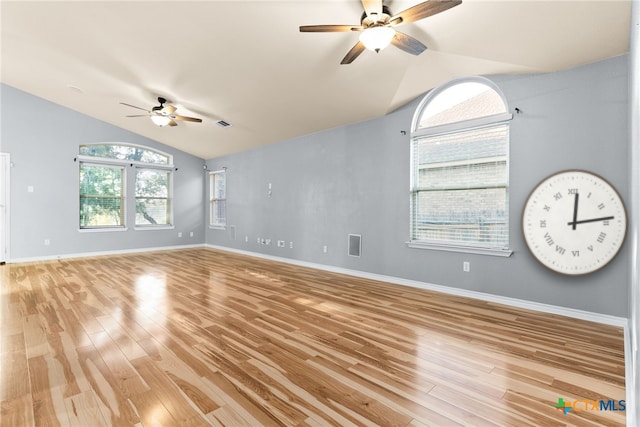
12:14
